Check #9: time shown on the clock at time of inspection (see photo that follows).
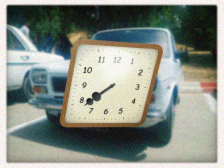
7:38
